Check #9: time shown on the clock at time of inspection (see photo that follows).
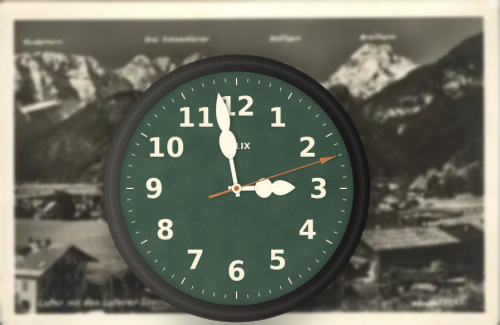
2:58:12
